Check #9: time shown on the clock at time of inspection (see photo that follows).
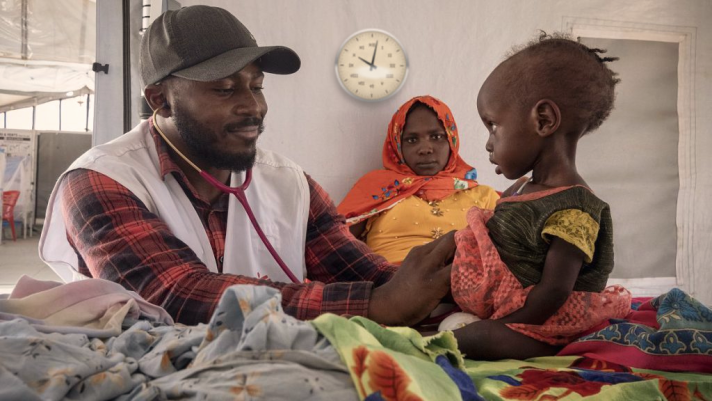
10:02
